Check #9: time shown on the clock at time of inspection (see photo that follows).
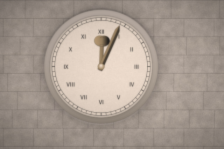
12:04
